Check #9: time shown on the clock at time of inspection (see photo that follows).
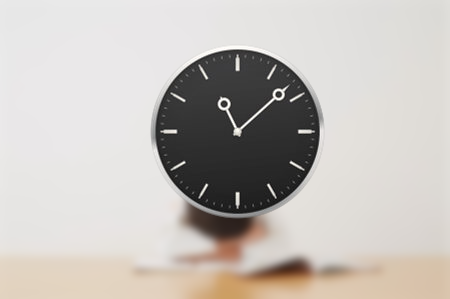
11:08
